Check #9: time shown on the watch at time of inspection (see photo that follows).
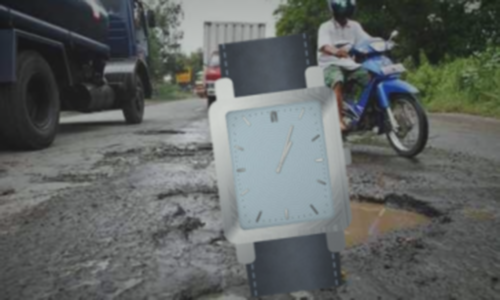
1:04
